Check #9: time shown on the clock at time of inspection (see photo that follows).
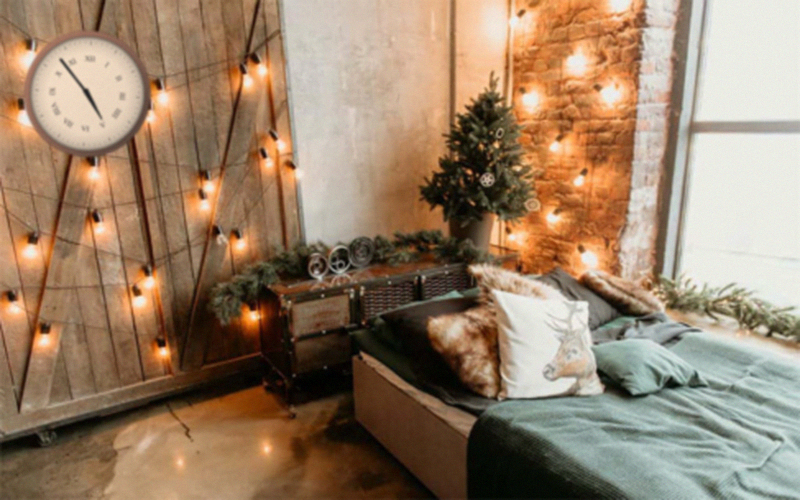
4:53
